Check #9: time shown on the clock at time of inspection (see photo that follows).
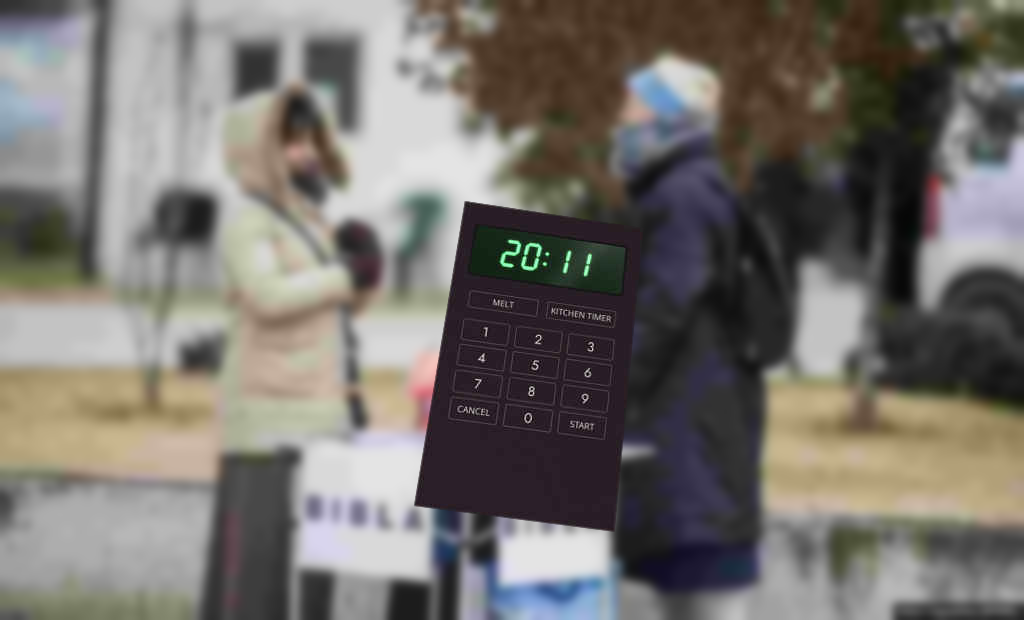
20:11
